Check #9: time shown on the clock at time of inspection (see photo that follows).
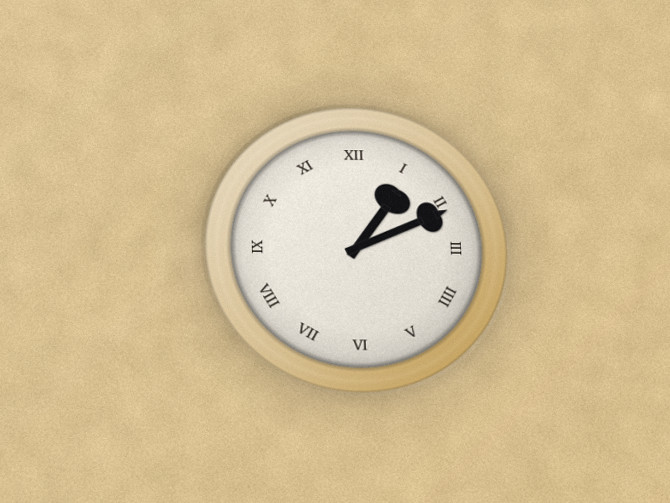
1:11
